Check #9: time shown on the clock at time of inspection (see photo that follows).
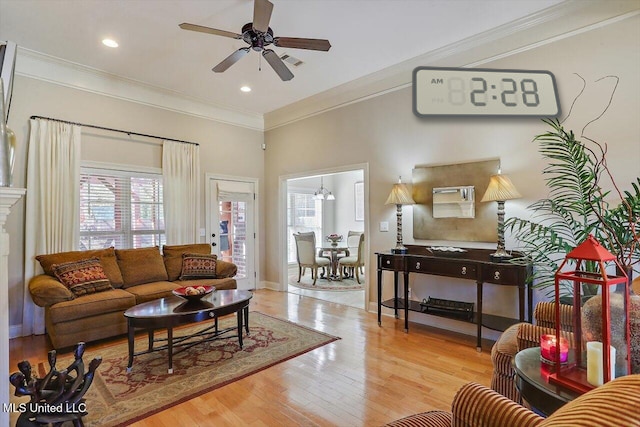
2:28
